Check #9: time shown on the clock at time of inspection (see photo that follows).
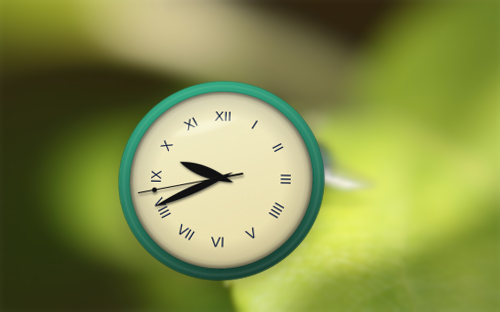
9:40:43
